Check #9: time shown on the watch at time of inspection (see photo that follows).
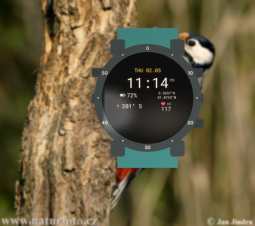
11:14
